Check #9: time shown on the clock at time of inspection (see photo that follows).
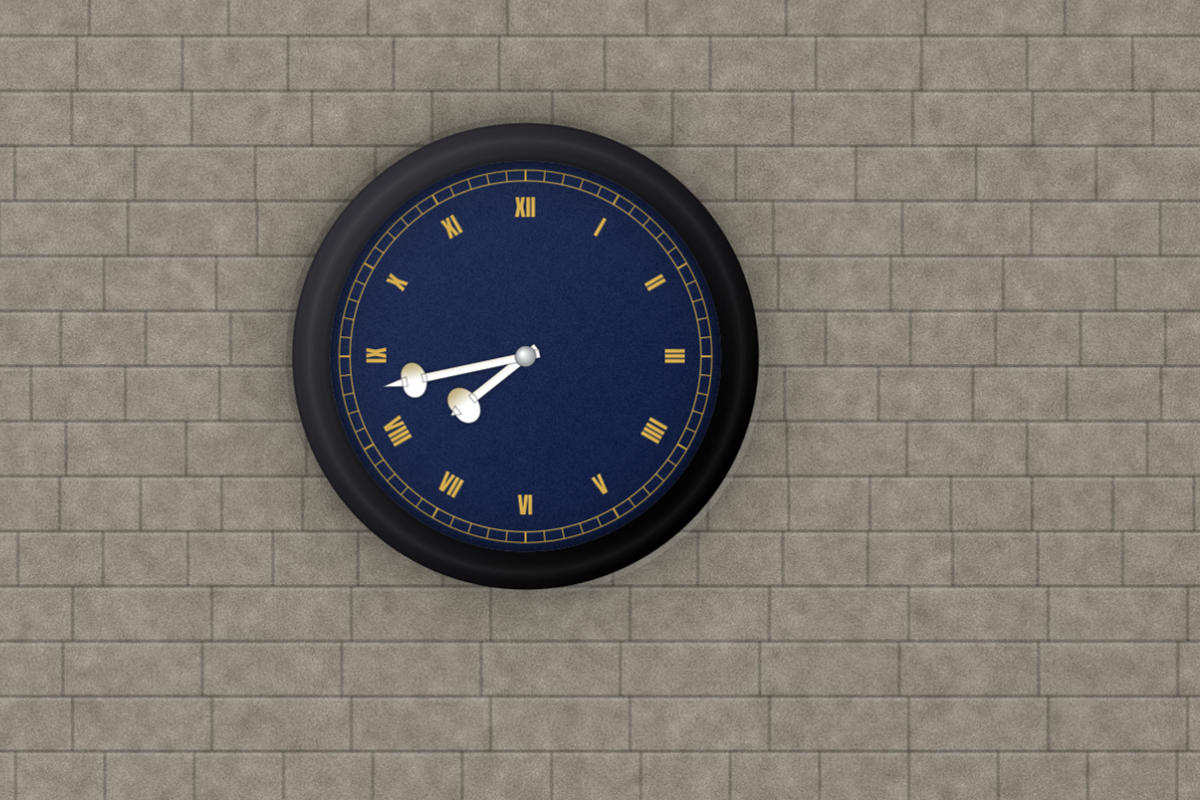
7:43
